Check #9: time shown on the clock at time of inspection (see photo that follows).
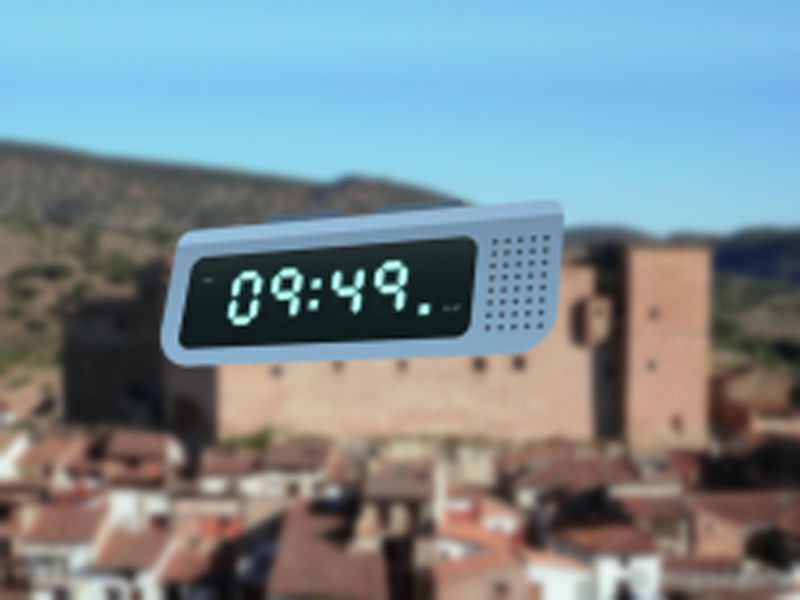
9:49
